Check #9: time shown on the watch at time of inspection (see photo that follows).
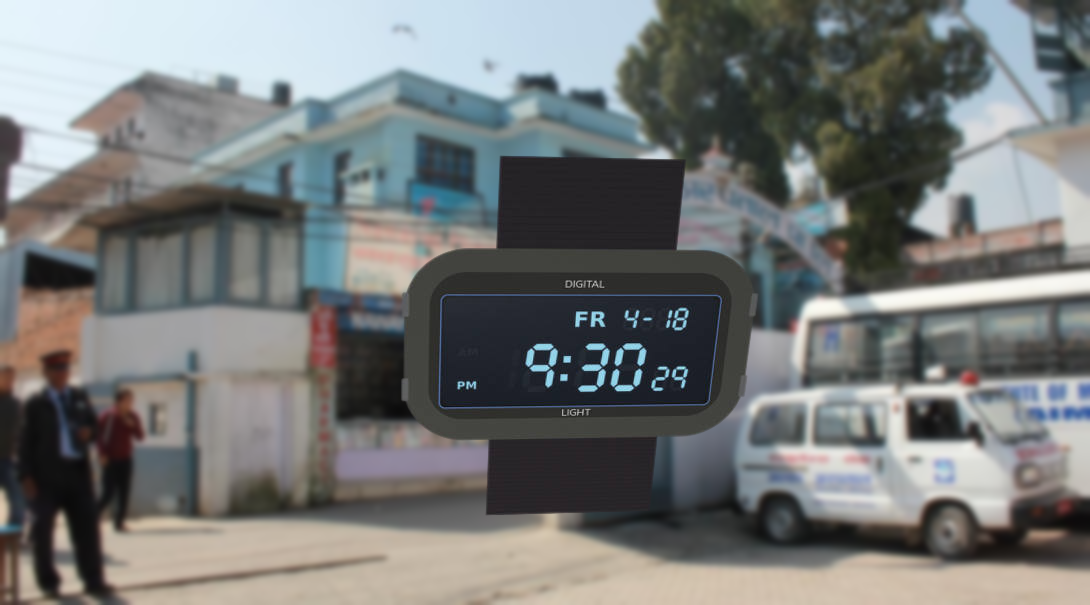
9:30:29
